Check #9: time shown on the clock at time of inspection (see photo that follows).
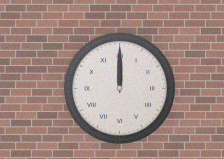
12:00
